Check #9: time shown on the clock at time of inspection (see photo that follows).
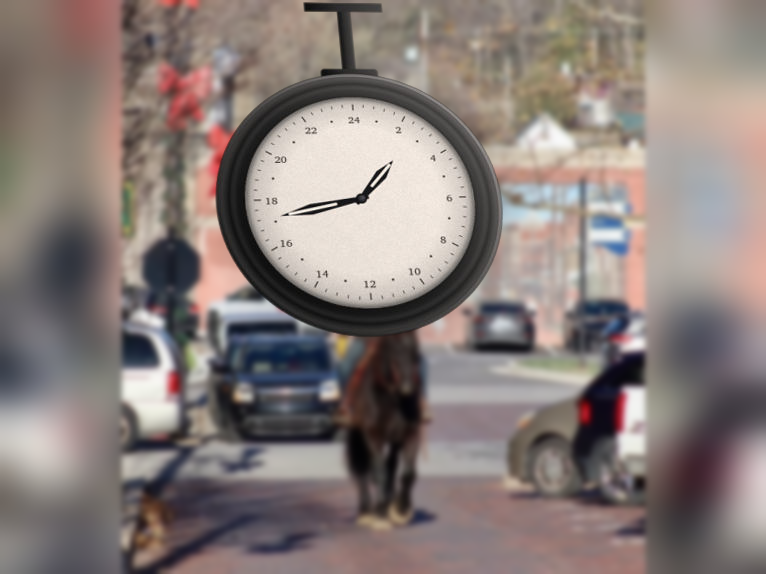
2:43
